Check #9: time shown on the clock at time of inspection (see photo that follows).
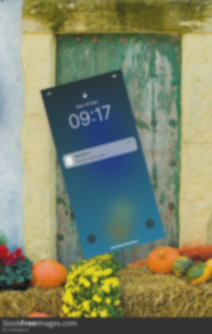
9:17
